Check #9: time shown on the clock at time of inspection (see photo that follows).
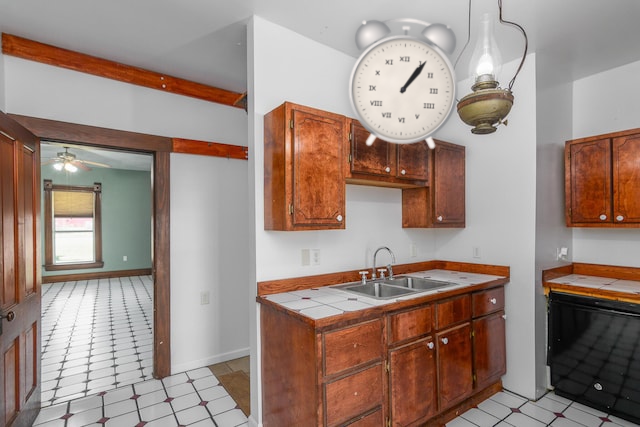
1:06
